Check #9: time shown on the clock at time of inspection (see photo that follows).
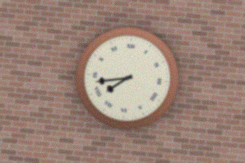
7:43
